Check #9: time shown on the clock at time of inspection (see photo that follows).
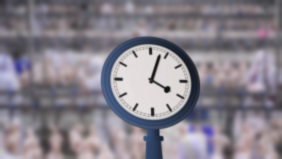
4:03
